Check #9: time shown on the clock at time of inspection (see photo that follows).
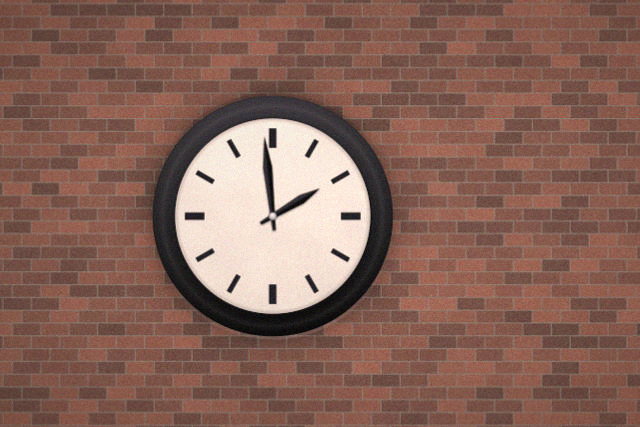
1:59
